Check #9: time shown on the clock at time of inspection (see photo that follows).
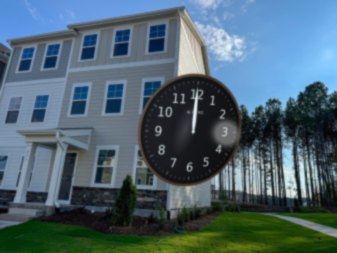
12:00
